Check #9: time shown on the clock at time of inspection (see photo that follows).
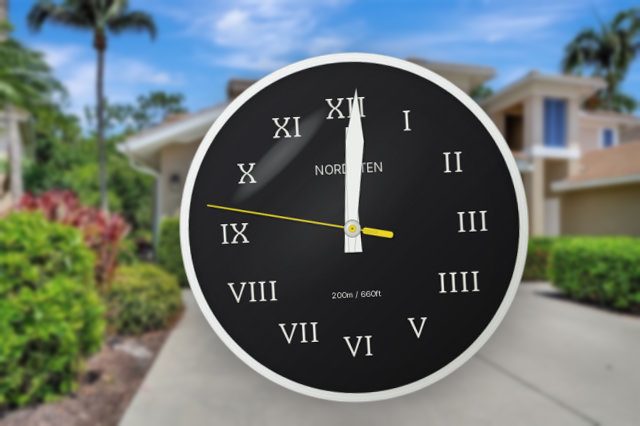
12:00:47
